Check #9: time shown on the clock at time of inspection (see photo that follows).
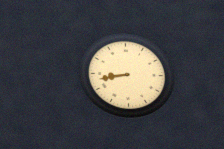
8:43
